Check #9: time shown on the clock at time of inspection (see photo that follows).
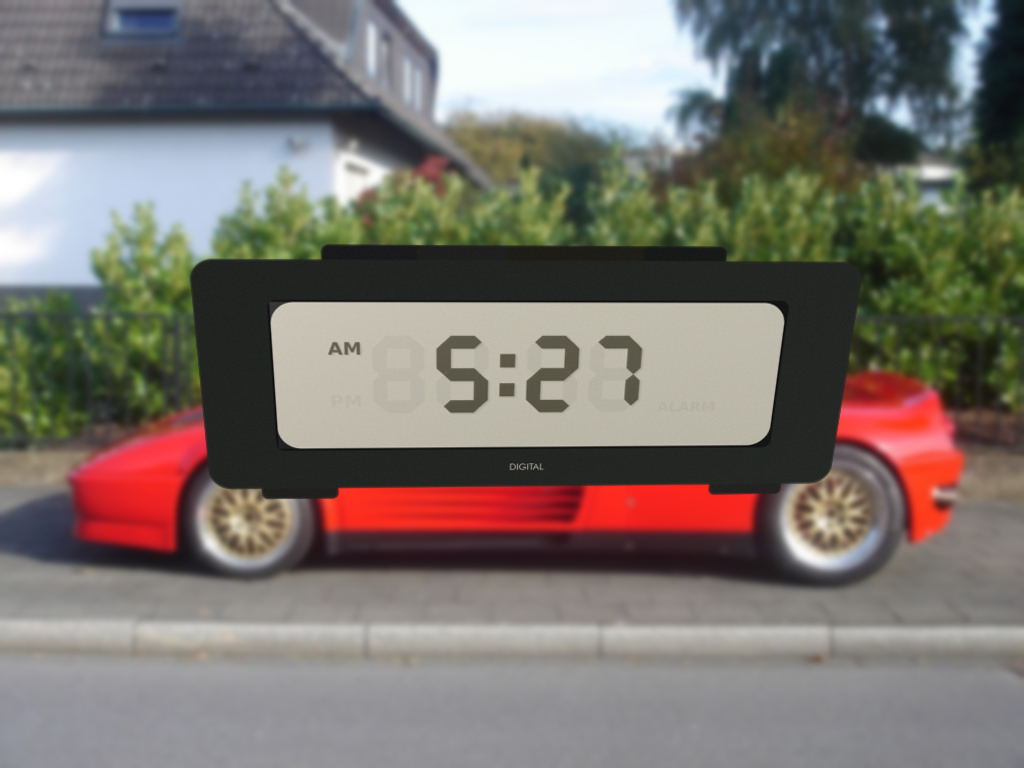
5:27
